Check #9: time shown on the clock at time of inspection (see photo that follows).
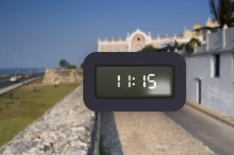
11:15
